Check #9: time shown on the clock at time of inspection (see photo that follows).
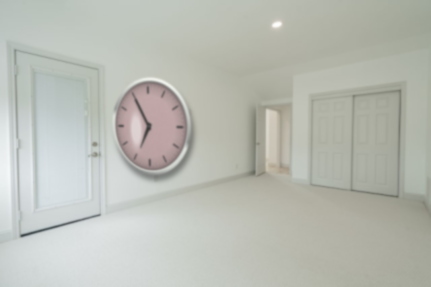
6:55
